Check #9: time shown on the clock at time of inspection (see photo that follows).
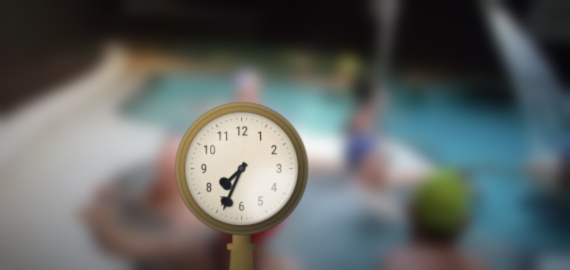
7:34
